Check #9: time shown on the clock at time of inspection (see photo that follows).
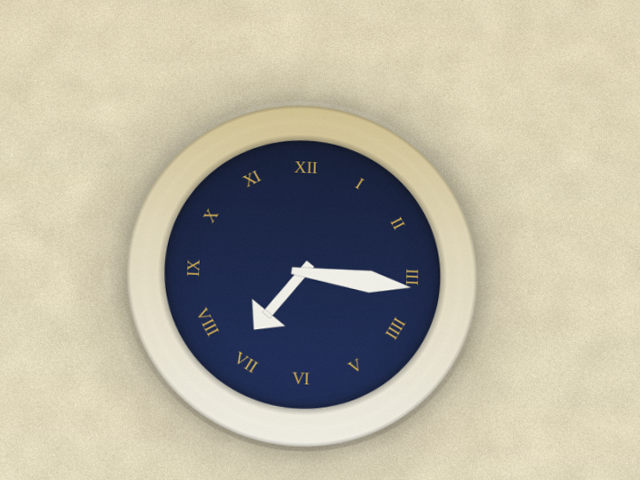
7:16
